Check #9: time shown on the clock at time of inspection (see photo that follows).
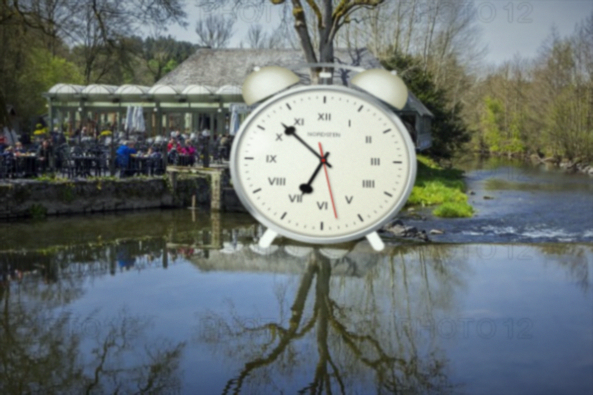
6:52:28
